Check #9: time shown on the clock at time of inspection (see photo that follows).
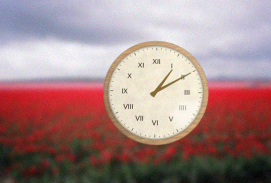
1:10
